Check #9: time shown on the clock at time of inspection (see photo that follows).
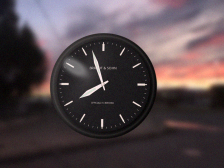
7:57
